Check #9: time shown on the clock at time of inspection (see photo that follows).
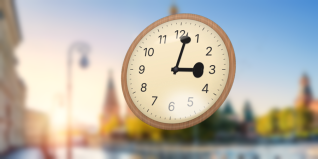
3:02
